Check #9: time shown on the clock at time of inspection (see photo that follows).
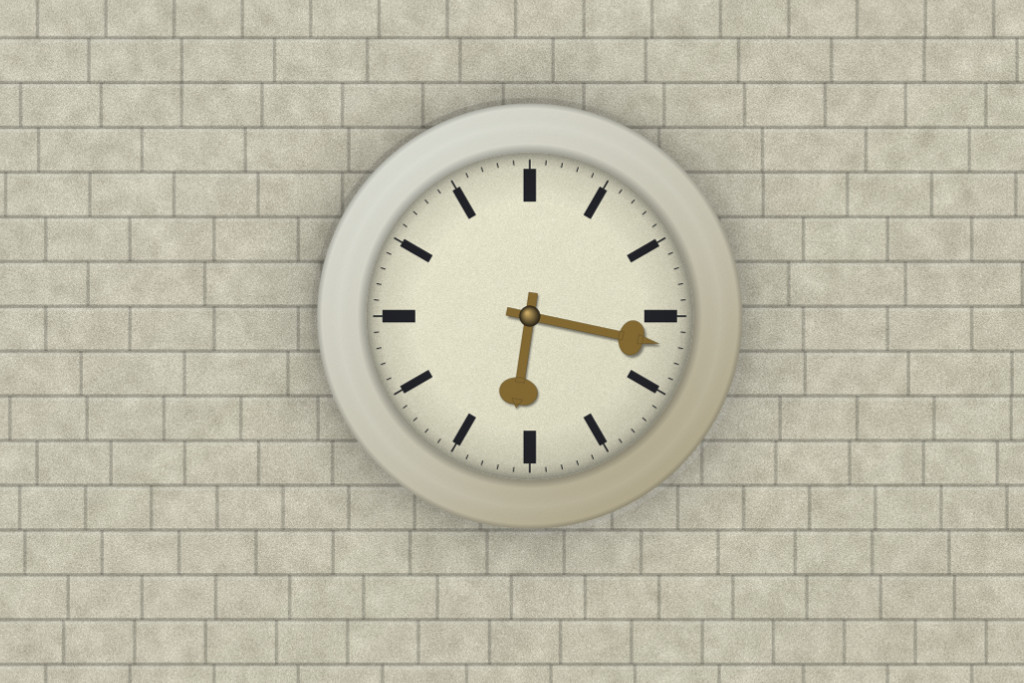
6:17
